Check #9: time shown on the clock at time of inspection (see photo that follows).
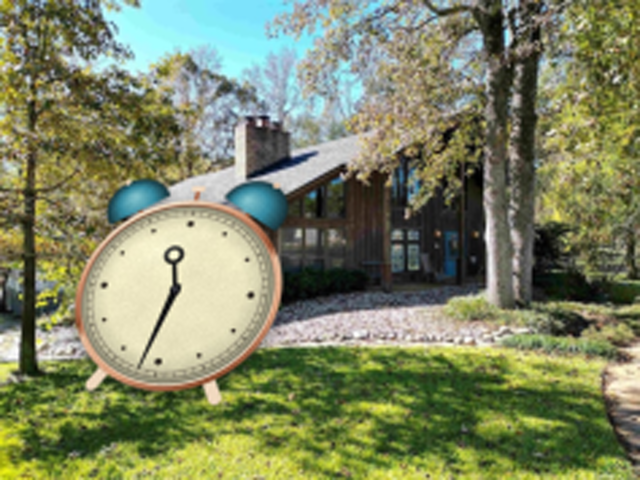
11:32
